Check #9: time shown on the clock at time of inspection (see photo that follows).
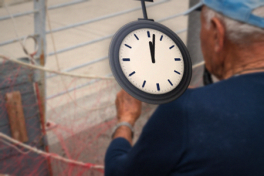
12:02
